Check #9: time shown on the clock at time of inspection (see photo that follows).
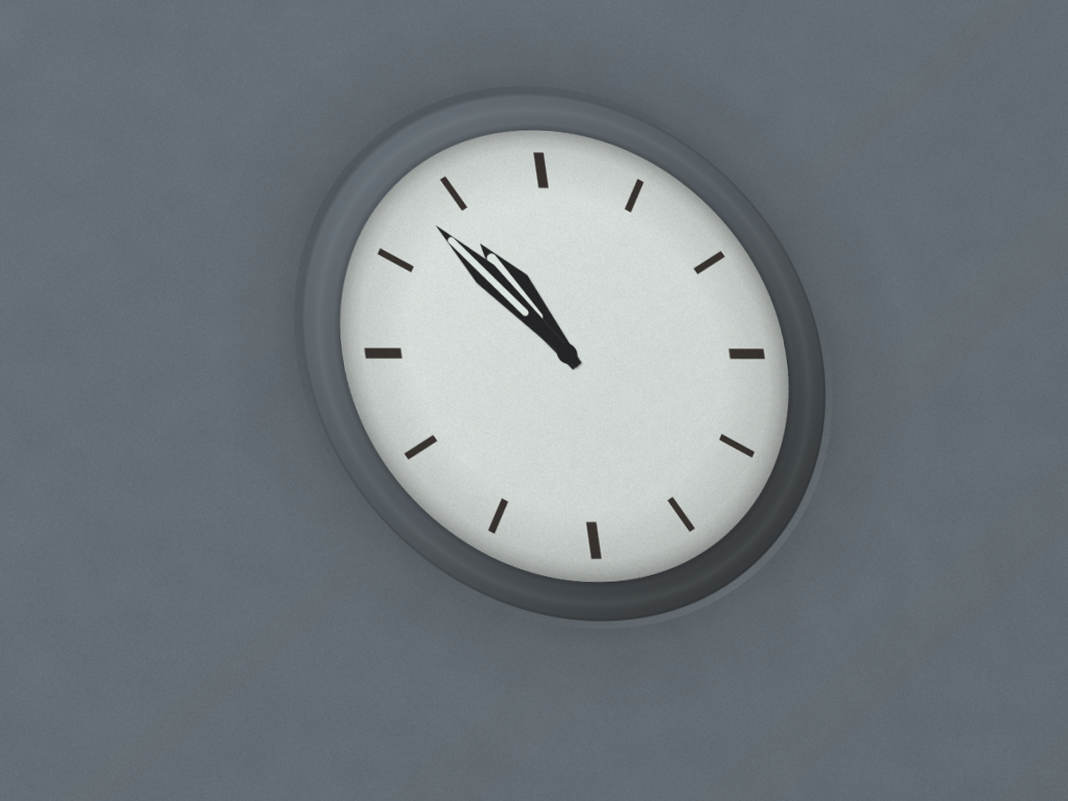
10:53
